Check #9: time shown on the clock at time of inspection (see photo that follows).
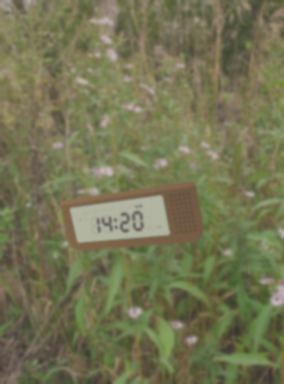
14:20
